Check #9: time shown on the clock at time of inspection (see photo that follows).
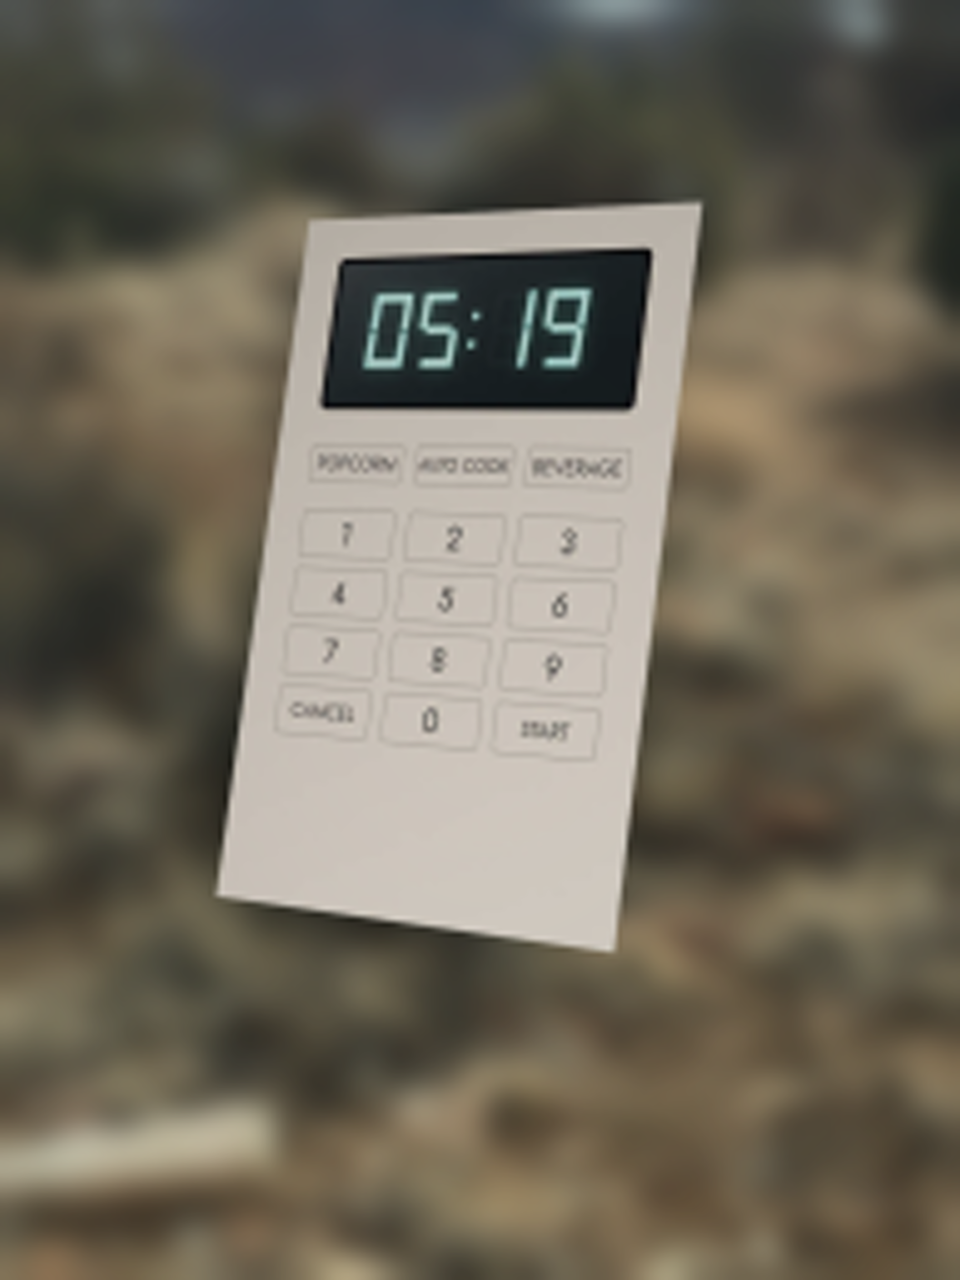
5:19
